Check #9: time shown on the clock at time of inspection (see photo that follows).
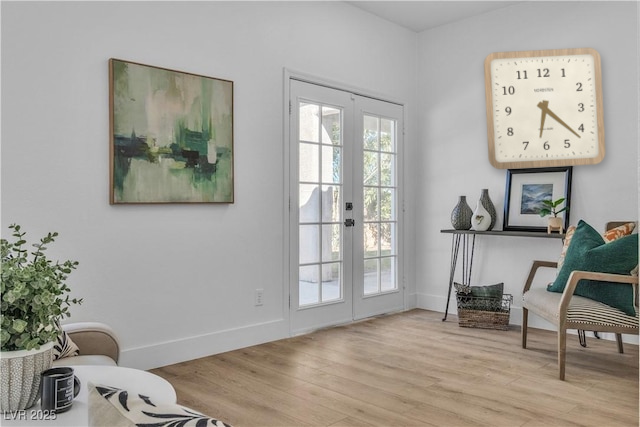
6:22
